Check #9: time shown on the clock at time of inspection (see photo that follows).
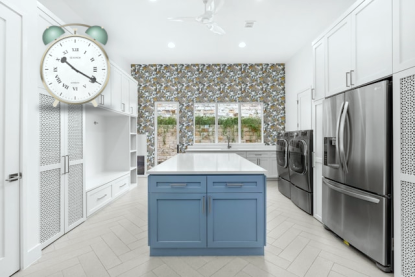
10:20
